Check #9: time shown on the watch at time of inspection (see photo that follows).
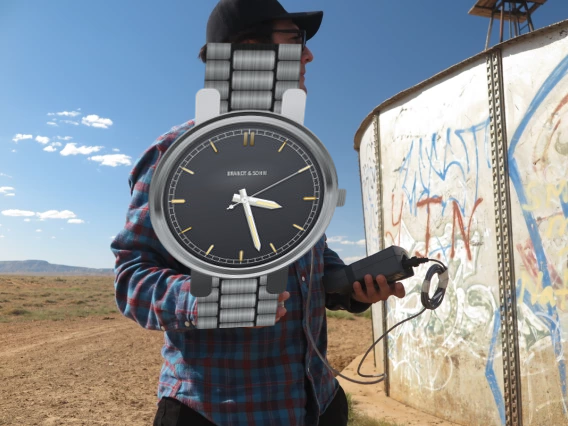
3:27:10
